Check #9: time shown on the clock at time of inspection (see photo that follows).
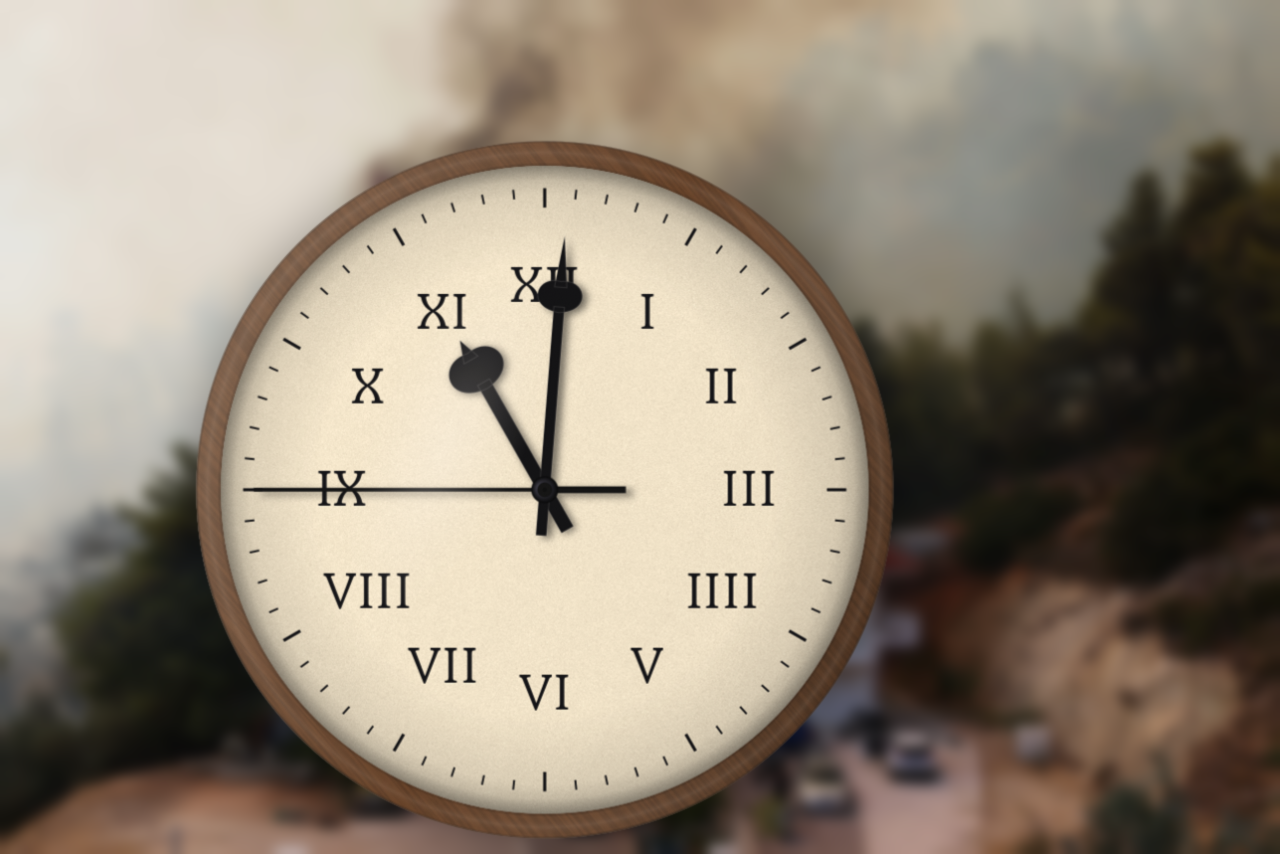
11:00:45
